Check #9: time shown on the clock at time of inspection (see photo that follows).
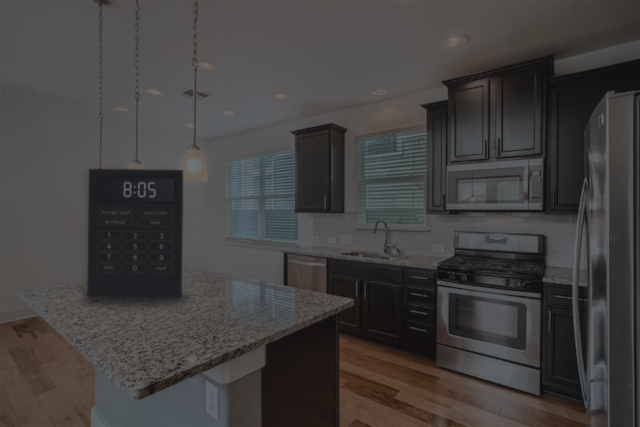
8:05
